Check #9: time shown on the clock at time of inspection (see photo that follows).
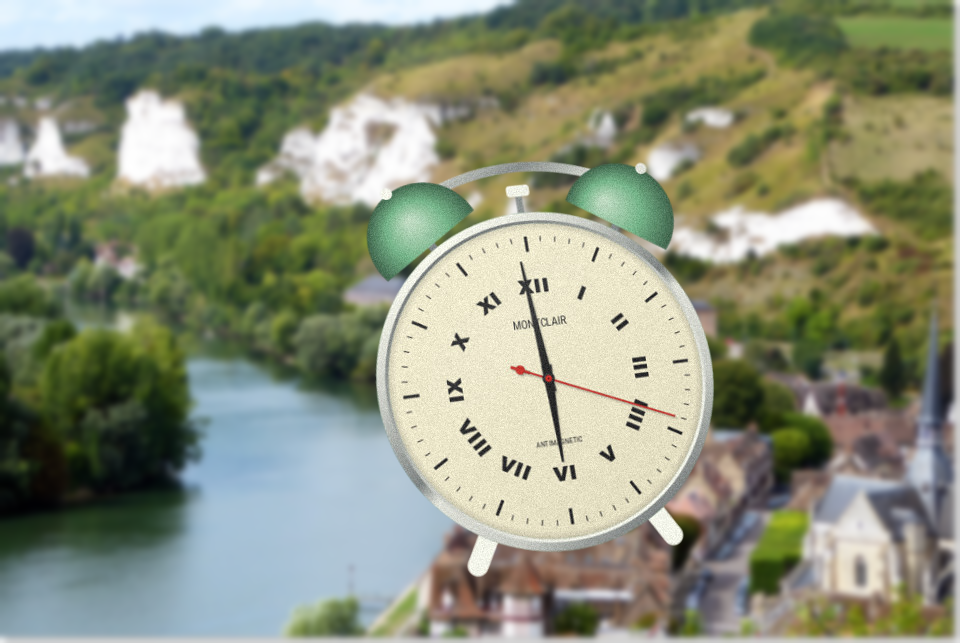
5:59:19
